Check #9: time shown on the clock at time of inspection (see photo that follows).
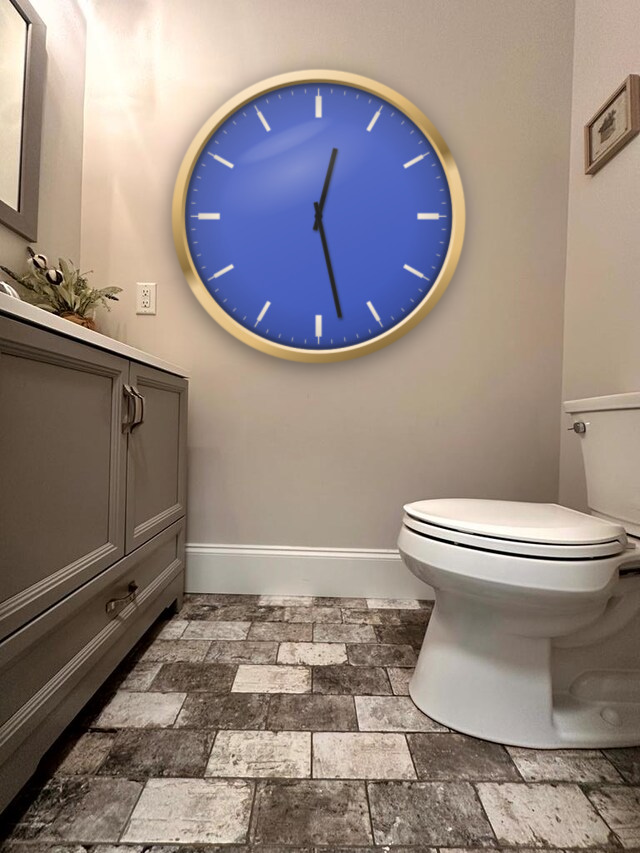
12:28
